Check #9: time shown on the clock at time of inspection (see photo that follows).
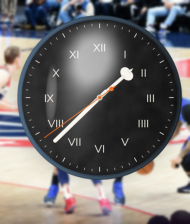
1:37:39
